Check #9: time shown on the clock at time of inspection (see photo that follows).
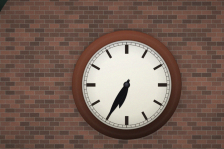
6:35
